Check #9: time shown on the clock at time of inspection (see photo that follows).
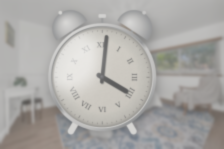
4:01
